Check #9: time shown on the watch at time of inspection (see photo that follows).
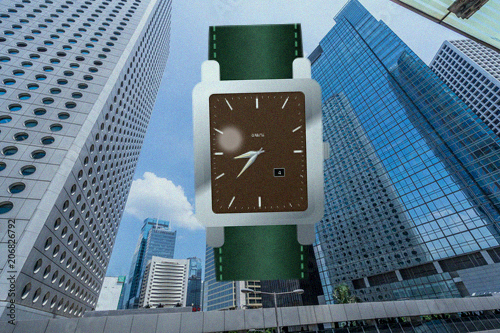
8:37
